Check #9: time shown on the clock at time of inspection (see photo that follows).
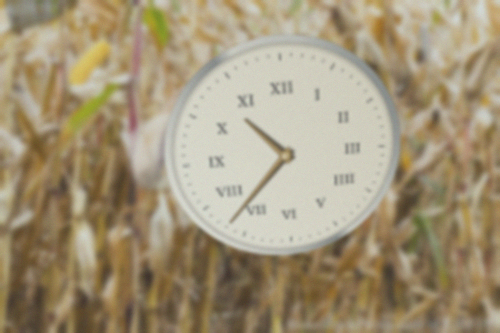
10:37
